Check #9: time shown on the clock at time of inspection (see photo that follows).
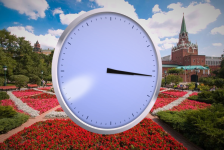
3:16
